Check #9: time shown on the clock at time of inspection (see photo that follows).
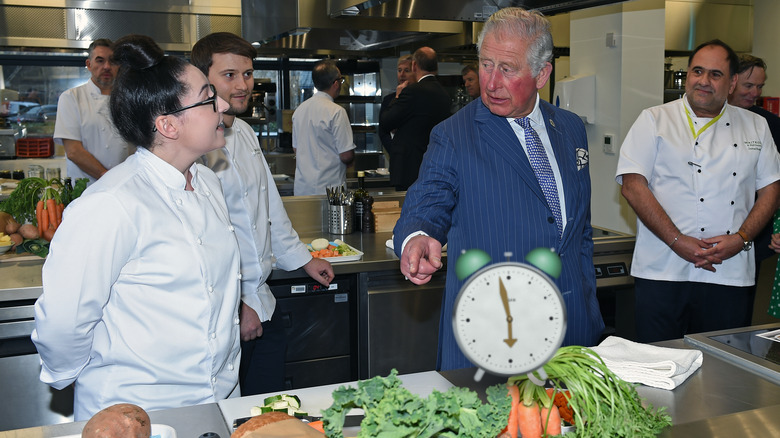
5:58
